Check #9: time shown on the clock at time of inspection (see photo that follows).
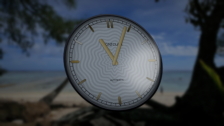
11:04
